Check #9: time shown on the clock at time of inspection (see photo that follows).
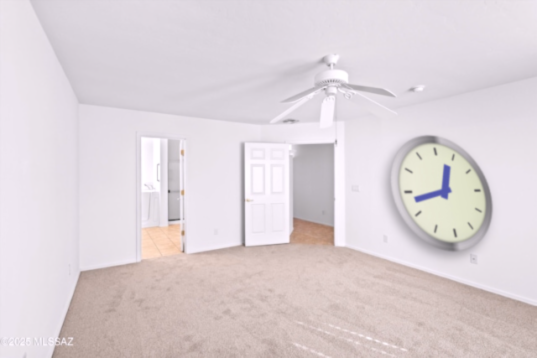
12:43
